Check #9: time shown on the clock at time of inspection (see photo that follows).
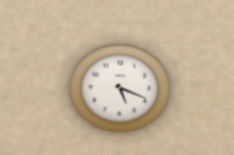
5:19
